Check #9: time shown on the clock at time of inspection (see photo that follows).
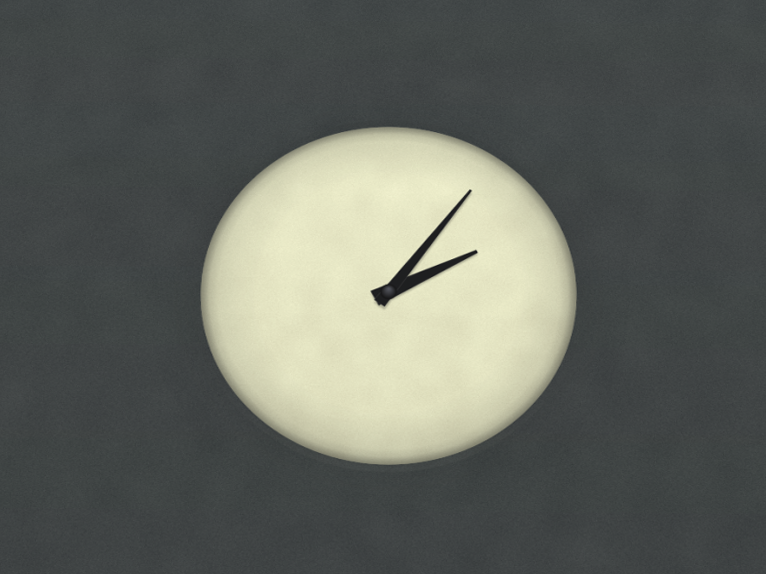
2:06
